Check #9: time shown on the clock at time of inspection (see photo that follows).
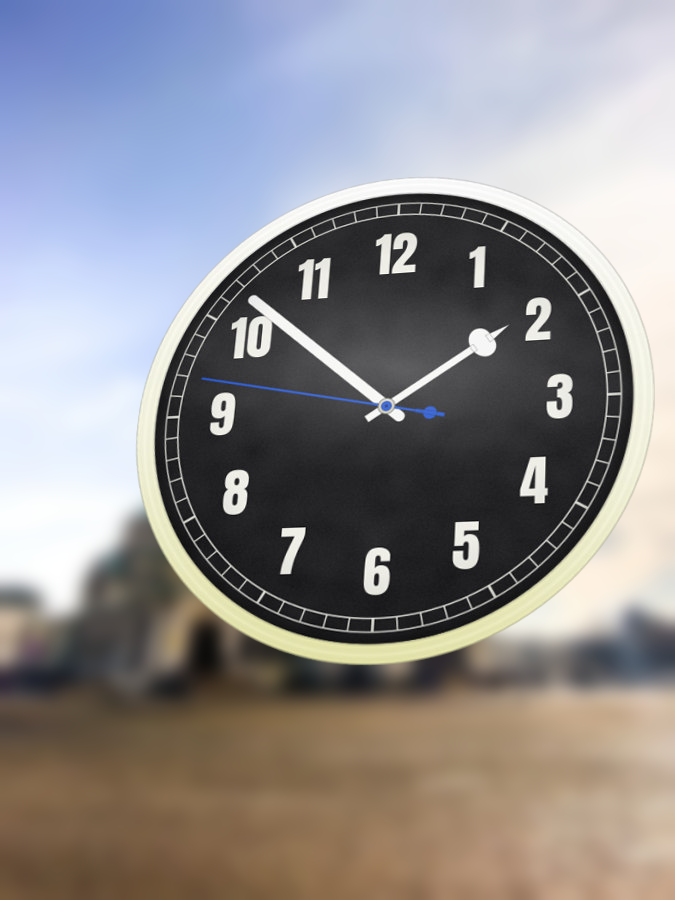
1:51:47
